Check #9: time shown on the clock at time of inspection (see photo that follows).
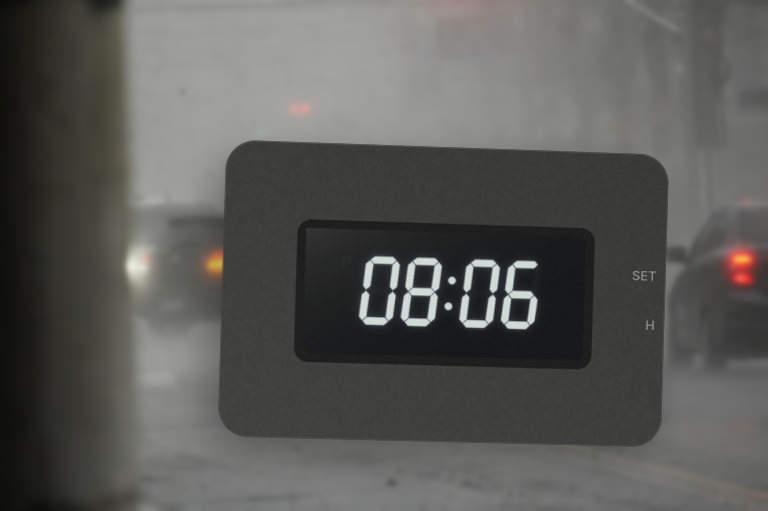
8:06
